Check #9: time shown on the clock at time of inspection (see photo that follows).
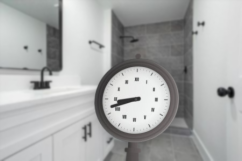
8:42
